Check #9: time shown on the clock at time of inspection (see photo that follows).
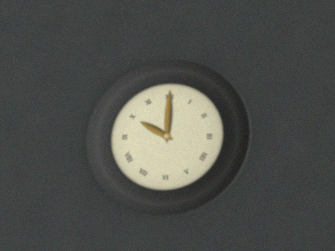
10:00
